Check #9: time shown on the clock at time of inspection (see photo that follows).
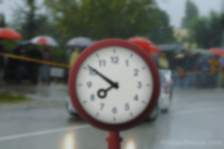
7:51
